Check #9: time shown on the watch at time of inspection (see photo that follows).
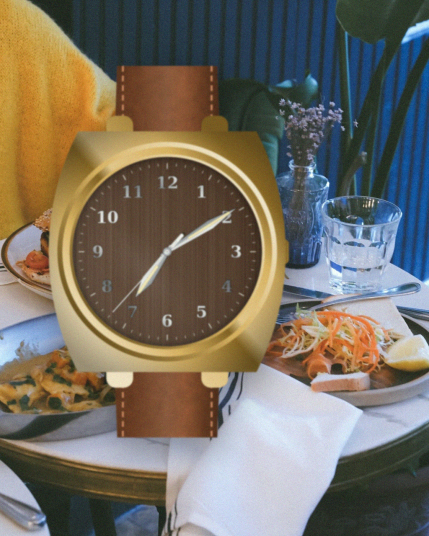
7:09:37
